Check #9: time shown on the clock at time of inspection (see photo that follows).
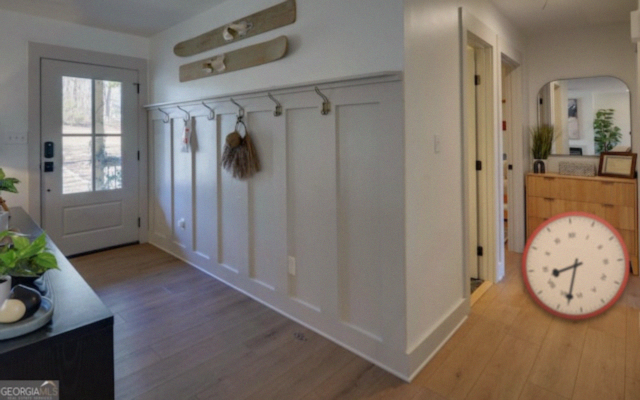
8:33
